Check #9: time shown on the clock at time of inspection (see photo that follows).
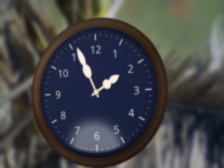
1:56
